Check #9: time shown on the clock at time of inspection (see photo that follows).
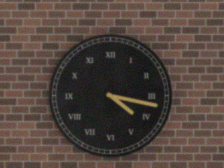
4:17
